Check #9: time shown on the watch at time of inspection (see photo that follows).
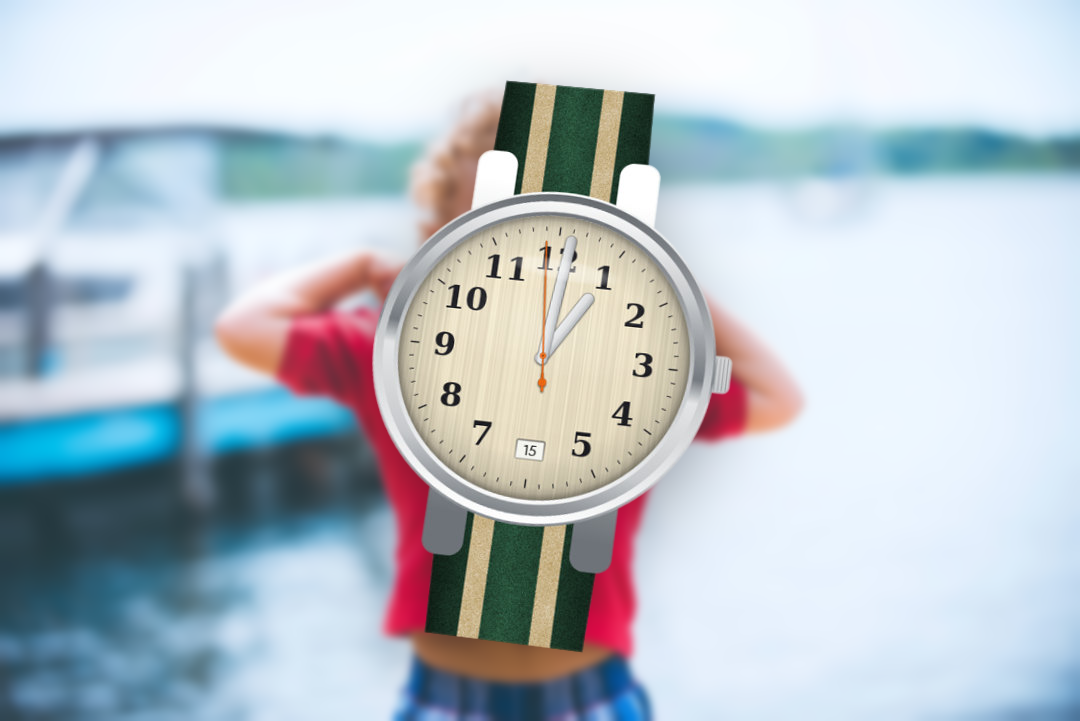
1:00:59
